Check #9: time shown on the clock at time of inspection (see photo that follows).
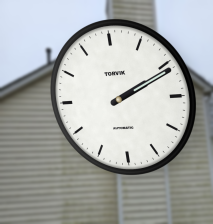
2:11
